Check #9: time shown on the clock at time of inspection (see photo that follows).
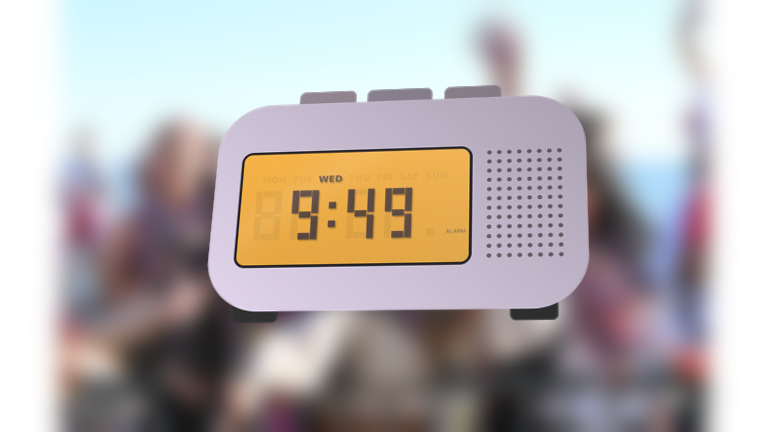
9:49
